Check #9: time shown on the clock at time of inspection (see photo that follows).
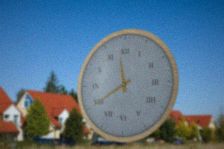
11:40
